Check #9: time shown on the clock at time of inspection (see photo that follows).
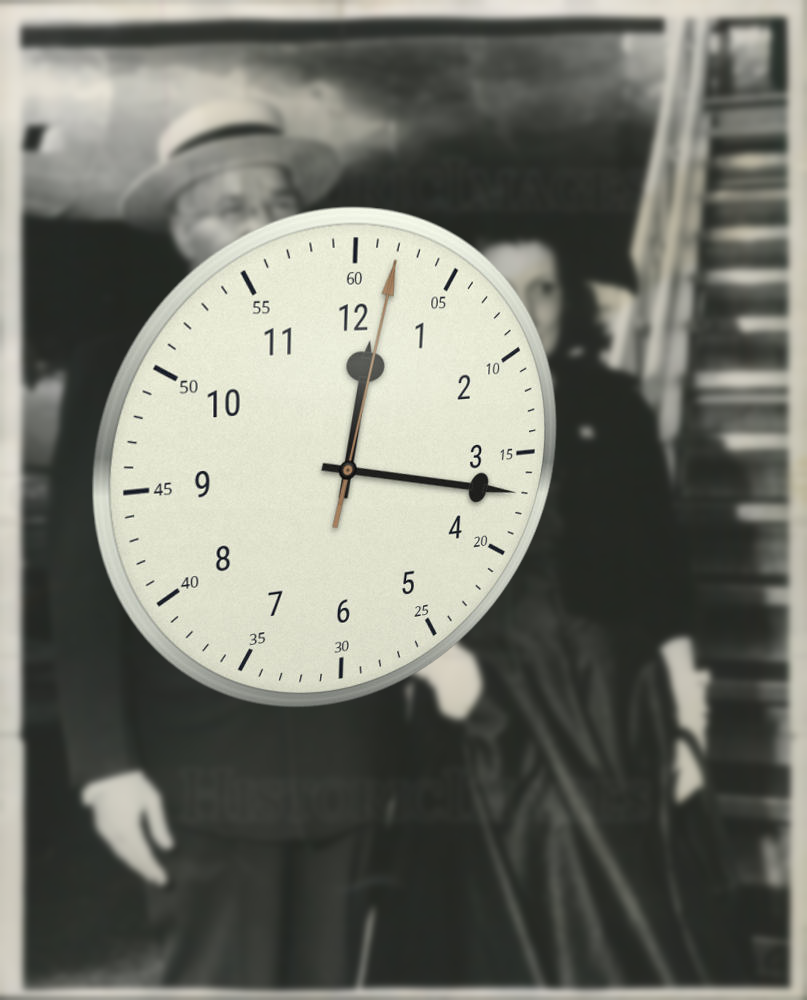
12:17:02
